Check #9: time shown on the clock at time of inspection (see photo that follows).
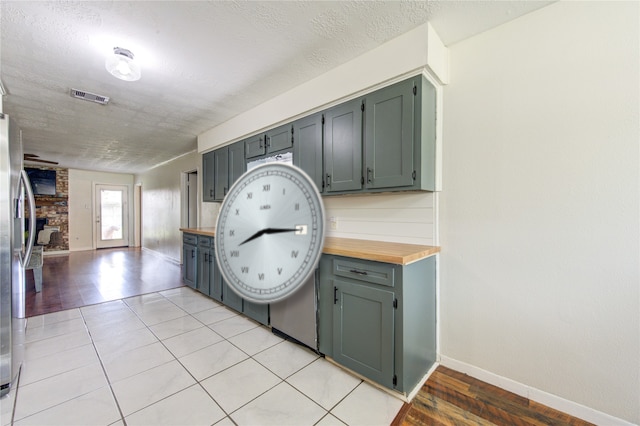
8:15
